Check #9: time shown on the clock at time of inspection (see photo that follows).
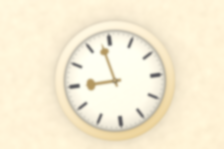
8:58
